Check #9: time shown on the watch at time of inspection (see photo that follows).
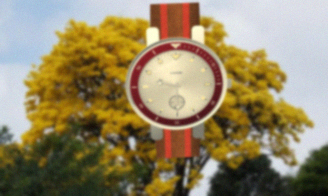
9:30
